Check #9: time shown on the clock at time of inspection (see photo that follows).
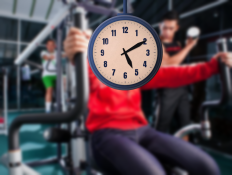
5:10
